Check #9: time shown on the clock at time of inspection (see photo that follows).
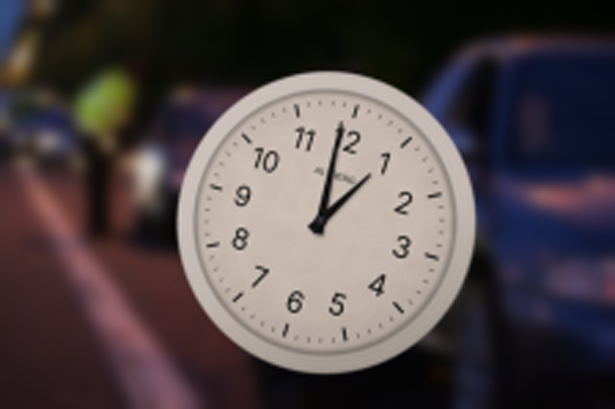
12:59
